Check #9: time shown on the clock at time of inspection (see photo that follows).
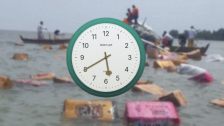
5:40
